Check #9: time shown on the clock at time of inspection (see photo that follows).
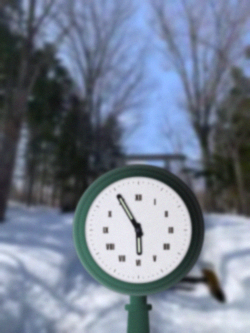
5:55
